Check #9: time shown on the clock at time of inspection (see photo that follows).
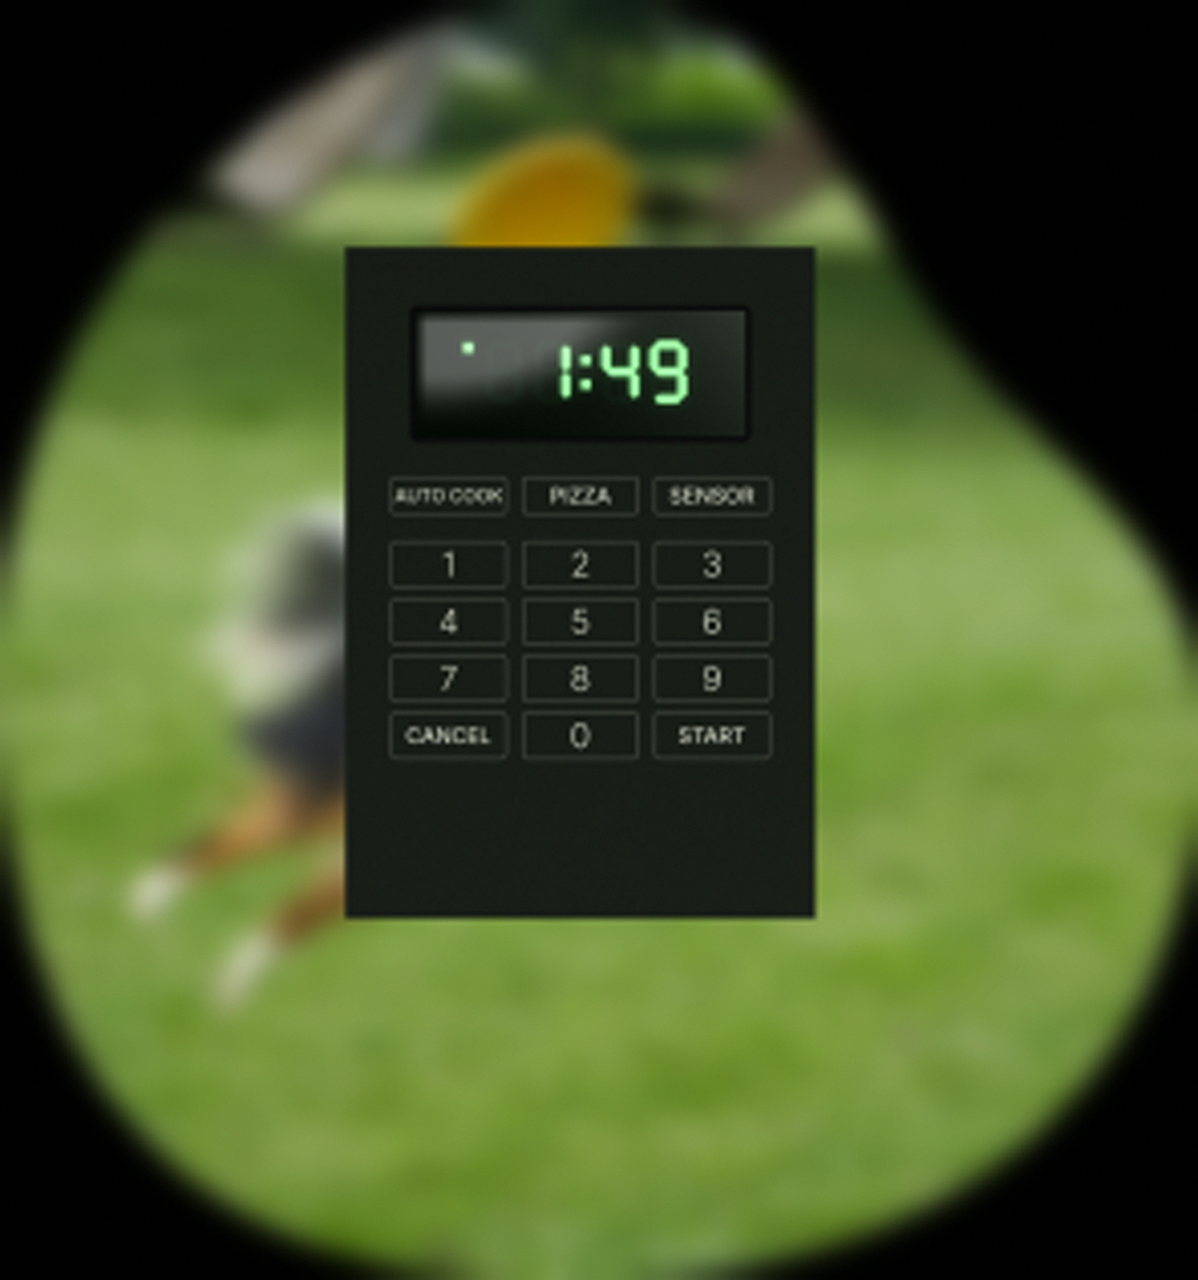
1:49
